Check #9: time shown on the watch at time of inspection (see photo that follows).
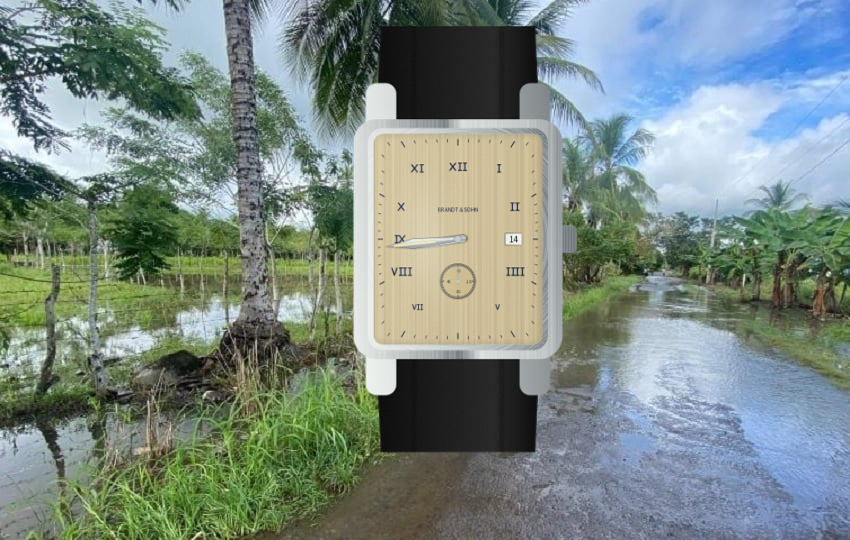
8:44
